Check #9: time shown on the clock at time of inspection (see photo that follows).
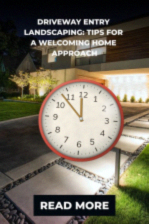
11:53
